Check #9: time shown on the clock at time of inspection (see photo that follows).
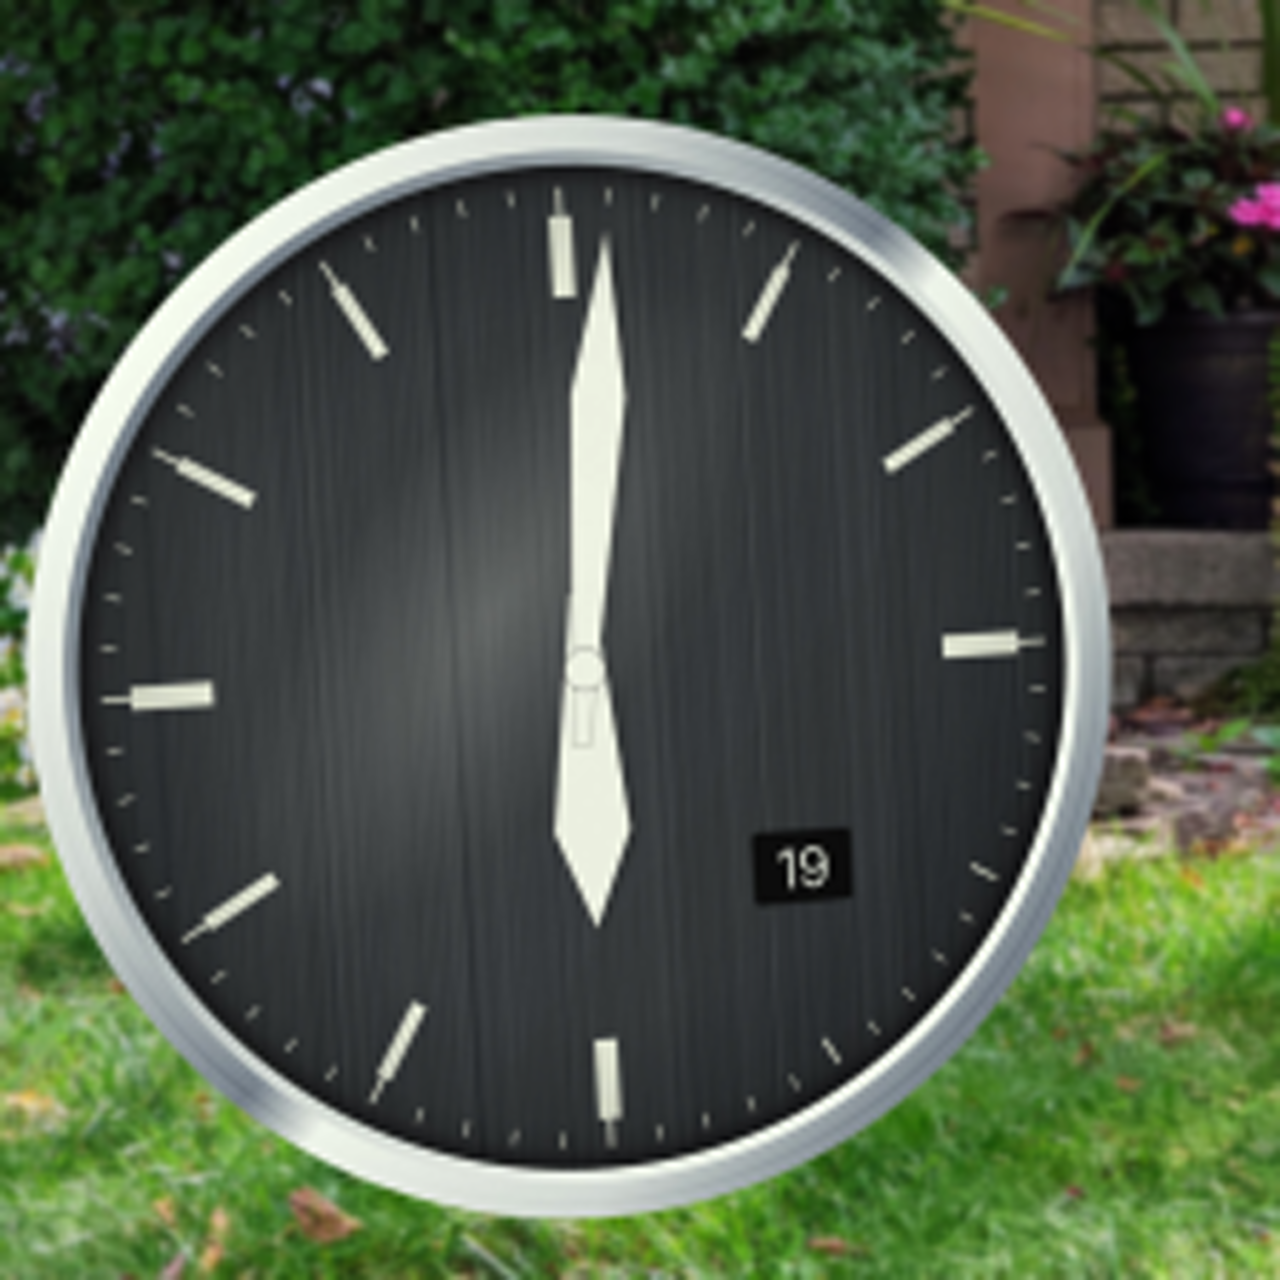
6:01
